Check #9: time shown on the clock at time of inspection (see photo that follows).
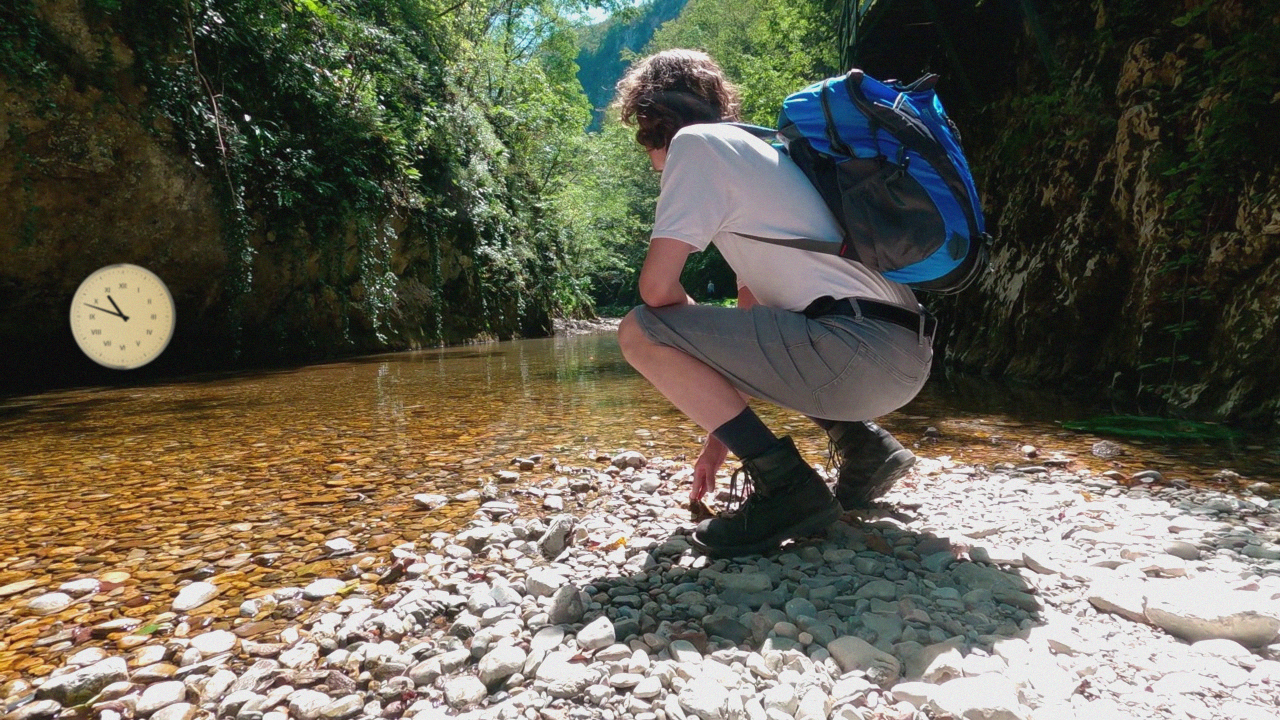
10:48
